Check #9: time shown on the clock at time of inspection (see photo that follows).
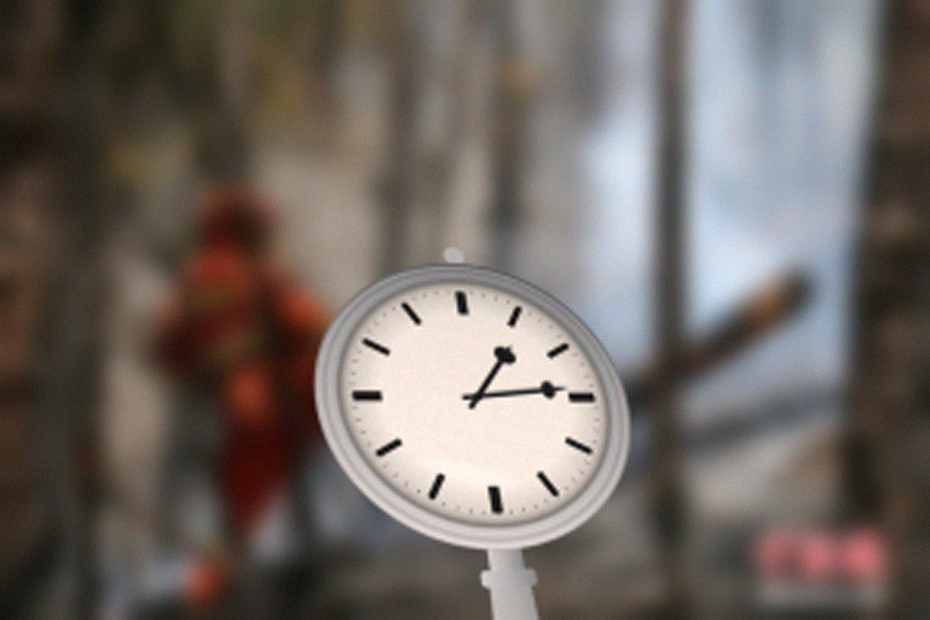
1:14
